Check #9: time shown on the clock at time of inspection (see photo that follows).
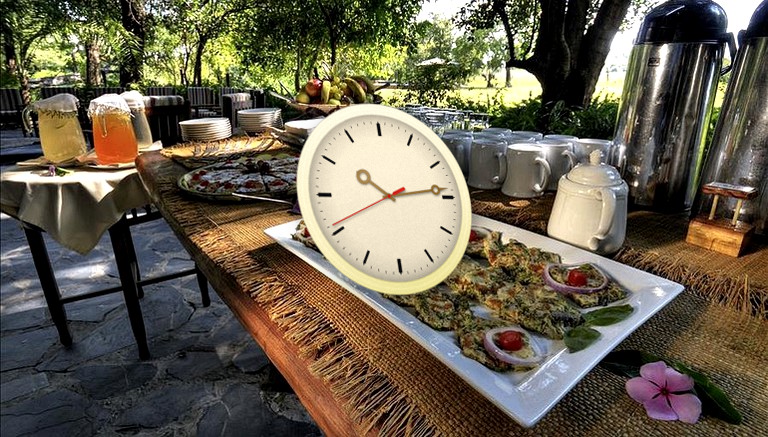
10:13:41
